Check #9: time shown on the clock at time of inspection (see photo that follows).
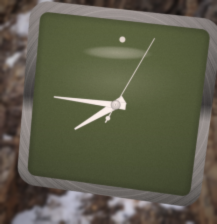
7:45:04
